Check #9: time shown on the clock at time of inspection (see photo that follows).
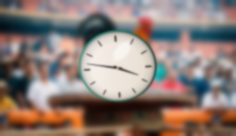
3:47
